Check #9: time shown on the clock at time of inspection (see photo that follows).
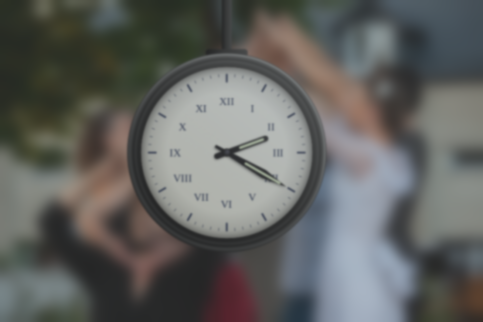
2:20
